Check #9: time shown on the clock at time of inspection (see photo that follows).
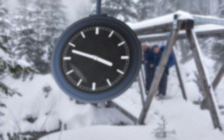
3:48
